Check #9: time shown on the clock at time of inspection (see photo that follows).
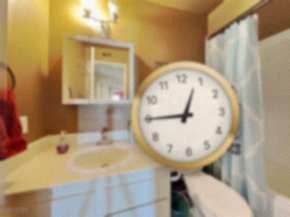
12:45
